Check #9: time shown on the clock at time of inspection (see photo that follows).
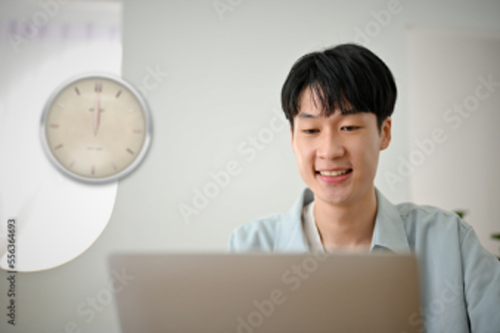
12:00
